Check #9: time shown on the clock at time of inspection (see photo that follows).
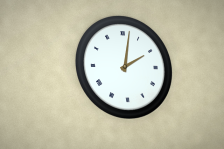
2:02
